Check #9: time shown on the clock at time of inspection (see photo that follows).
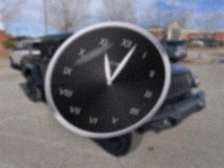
11:02
